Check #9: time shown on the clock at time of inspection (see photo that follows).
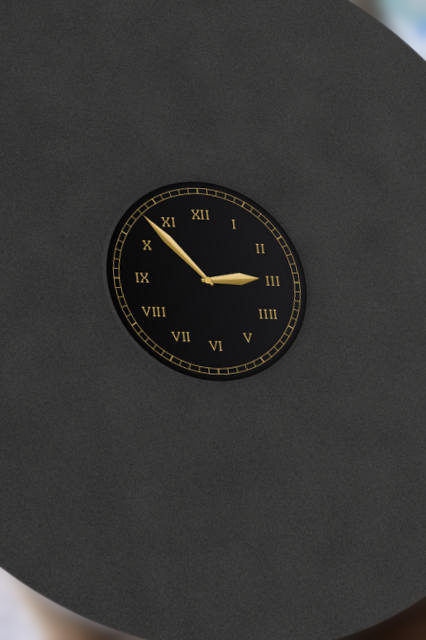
2:53
